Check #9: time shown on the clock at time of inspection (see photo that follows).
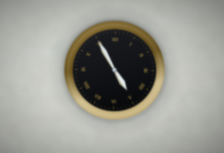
4:55
